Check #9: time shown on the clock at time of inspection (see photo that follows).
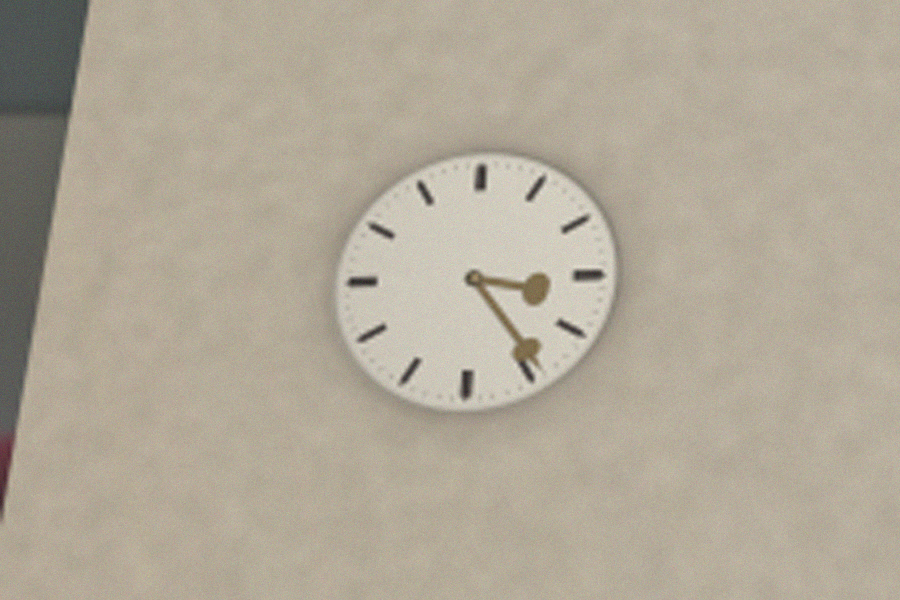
3:24
